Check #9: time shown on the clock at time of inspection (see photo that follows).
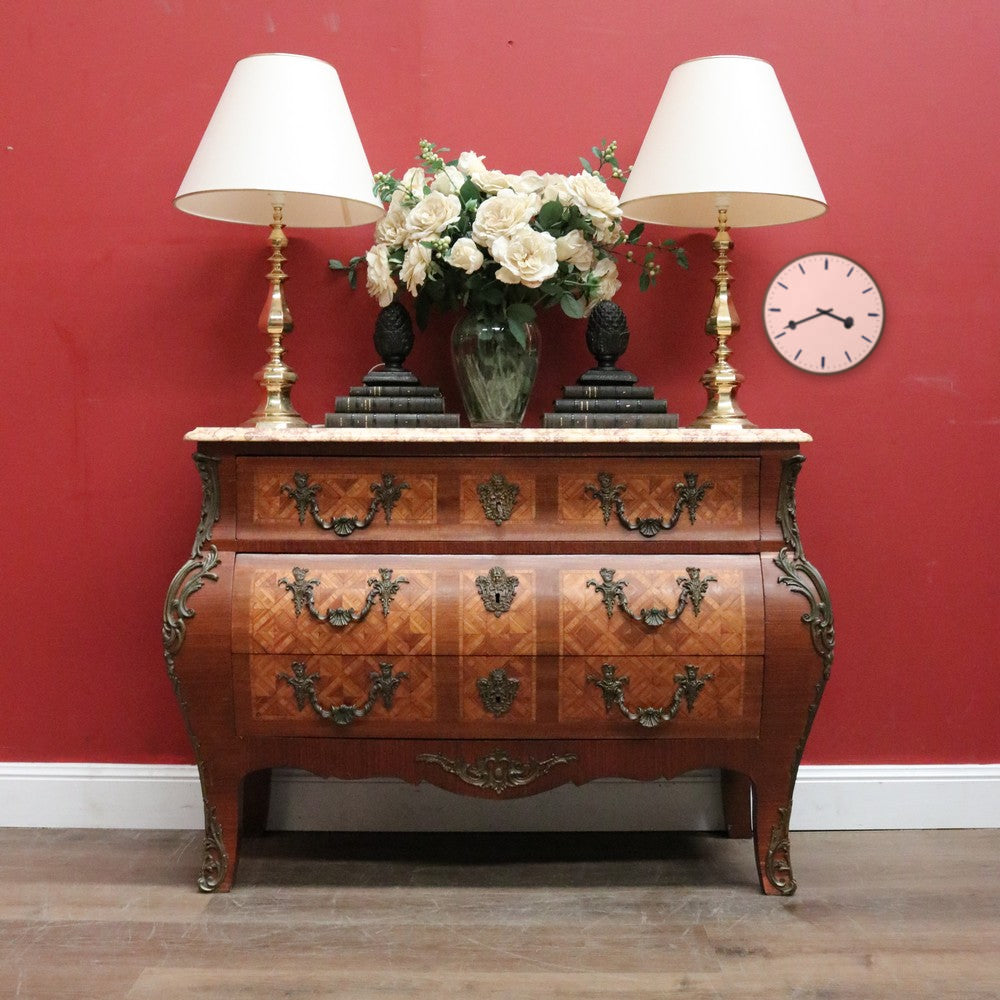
3:41
